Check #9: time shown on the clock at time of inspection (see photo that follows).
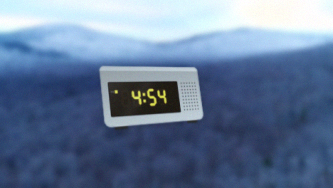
4:54
